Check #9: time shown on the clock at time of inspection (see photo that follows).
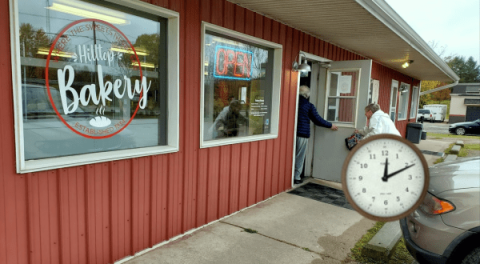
12:11
